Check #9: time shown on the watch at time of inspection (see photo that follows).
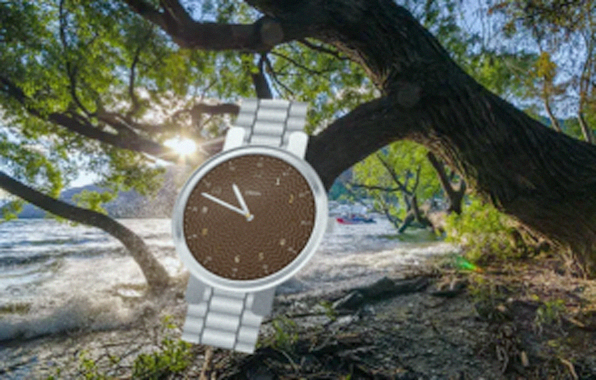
10:48
